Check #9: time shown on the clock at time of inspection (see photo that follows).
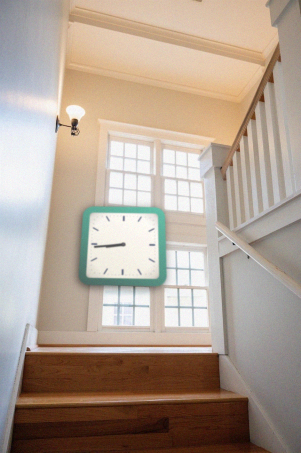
8:44
